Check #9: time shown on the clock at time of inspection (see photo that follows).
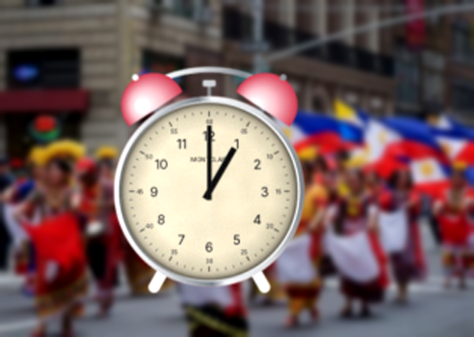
1:00
